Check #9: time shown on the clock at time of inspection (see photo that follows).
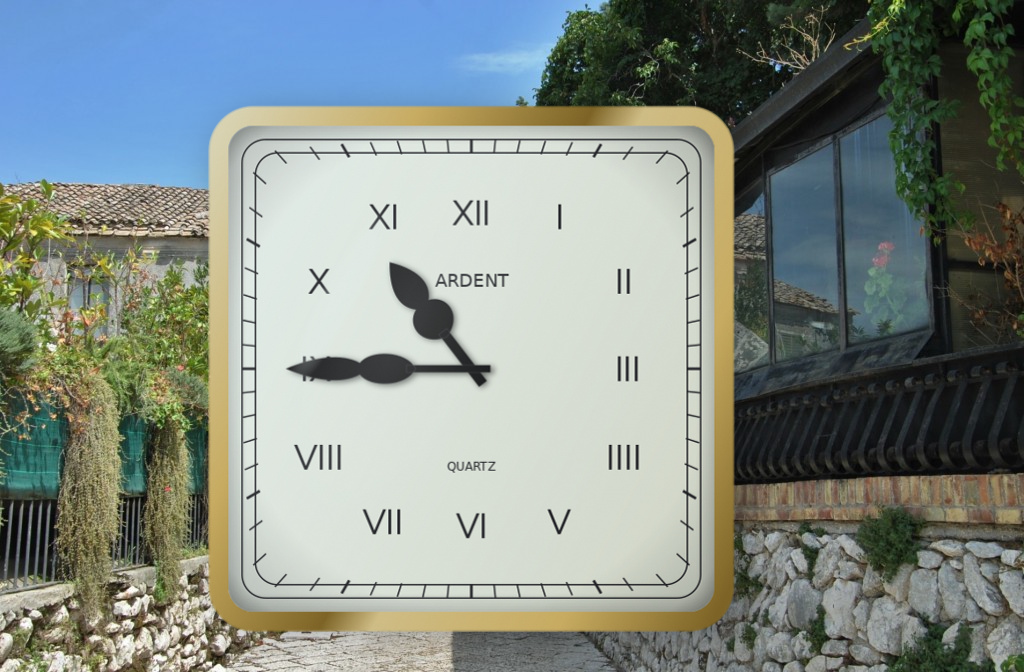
10:45
